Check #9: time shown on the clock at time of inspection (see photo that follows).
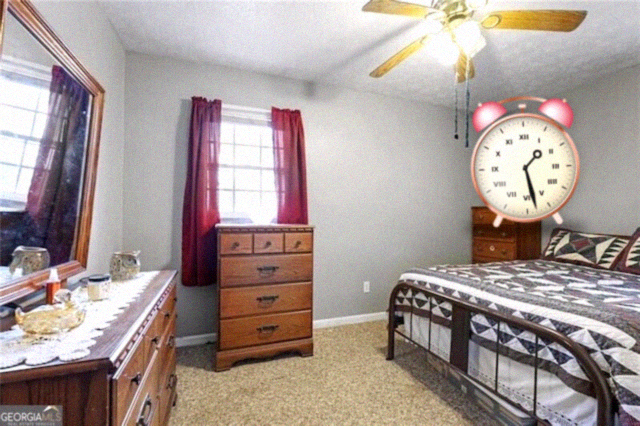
1:28
